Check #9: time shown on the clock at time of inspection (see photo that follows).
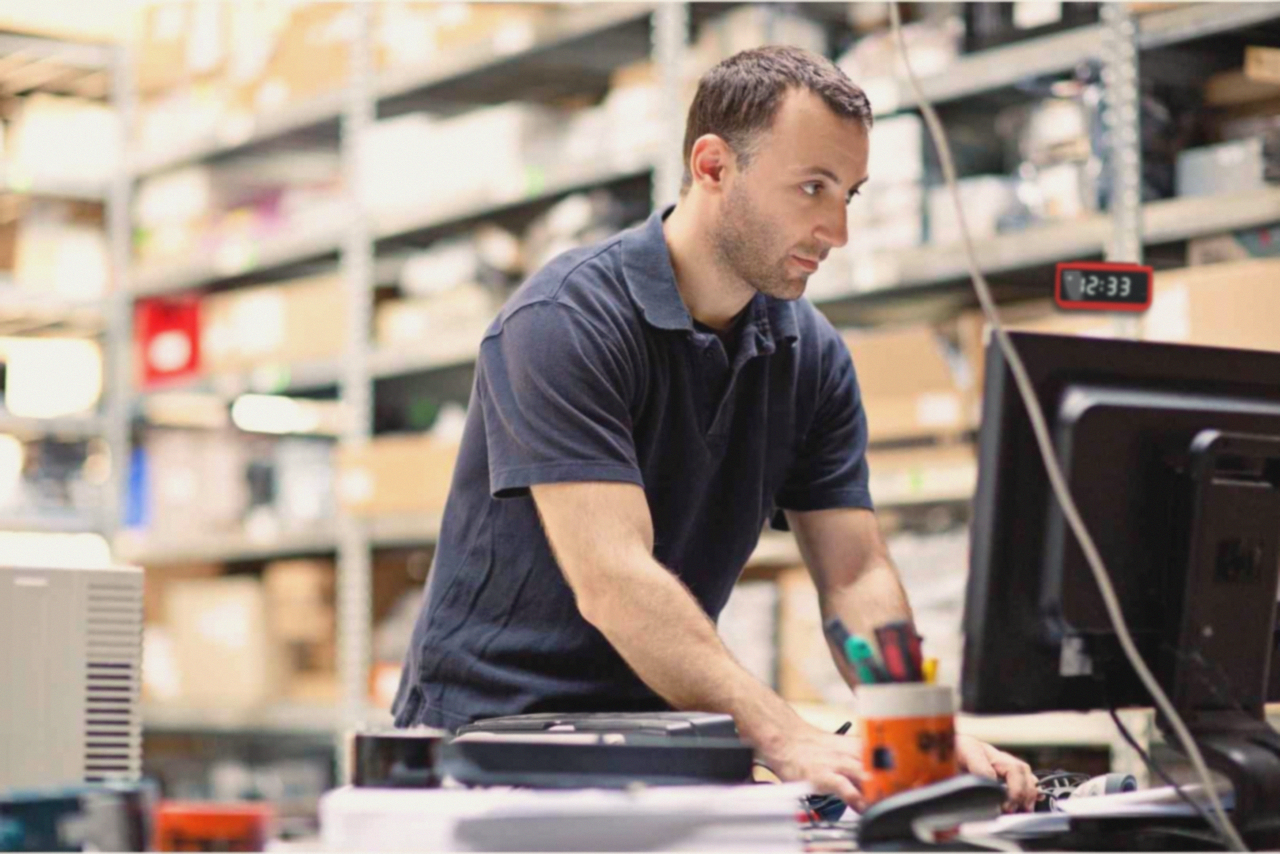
12:33
